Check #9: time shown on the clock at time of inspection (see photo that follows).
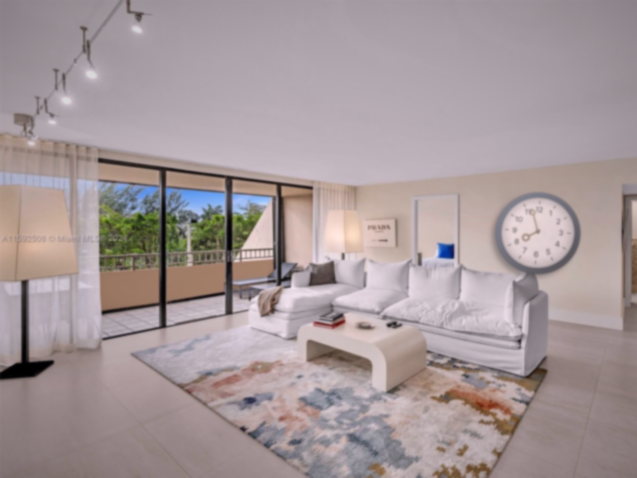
7:57
